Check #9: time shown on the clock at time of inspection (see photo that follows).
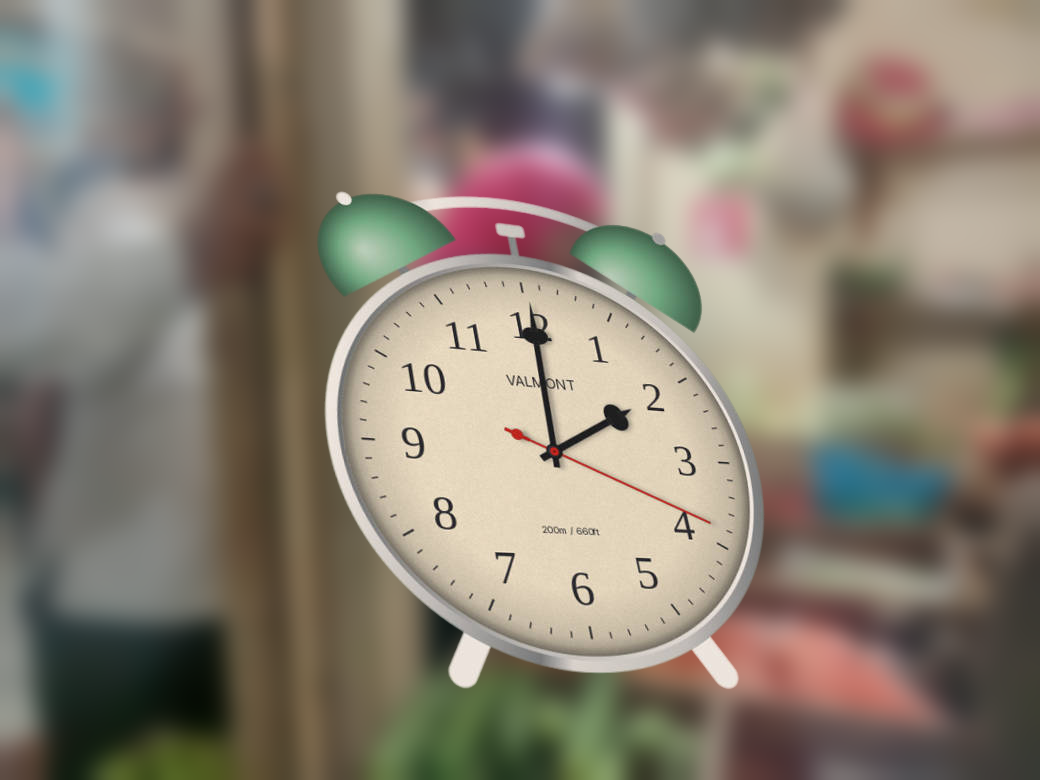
2:00:19
